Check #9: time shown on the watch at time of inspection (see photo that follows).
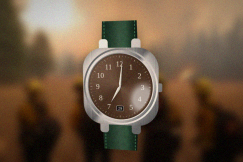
7:01
